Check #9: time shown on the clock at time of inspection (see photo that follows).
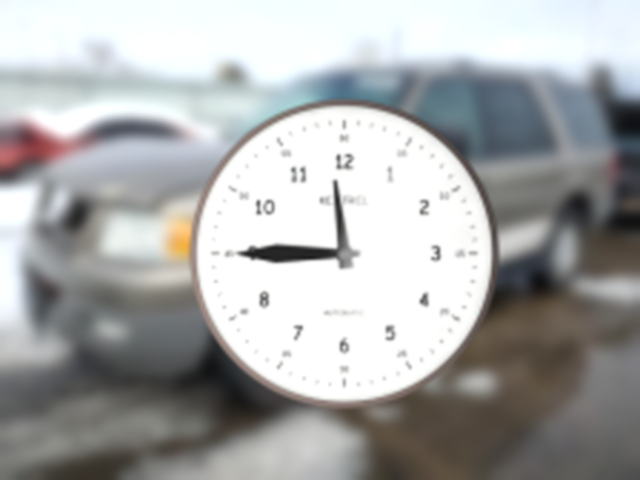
11:45
